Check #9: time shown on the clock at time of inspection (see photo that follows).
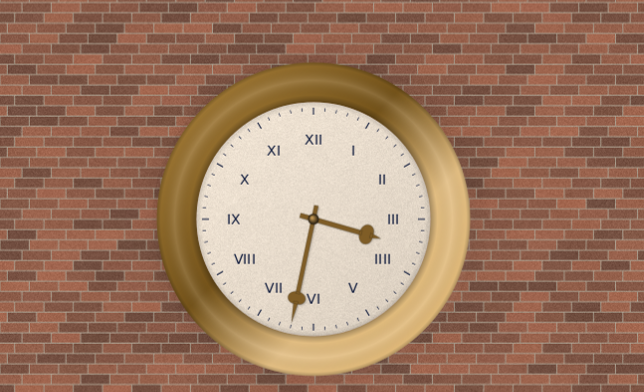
3:32
